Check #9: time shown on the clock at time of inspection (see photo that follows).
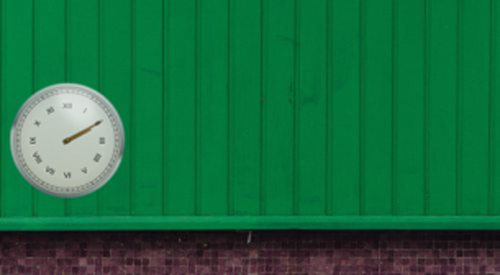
2:10
